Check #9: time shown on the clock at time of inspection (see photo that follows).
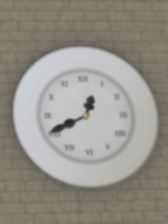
12:41
